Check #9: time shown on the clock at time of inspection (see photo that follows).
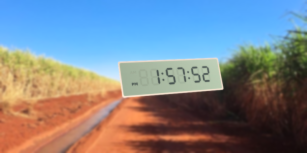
1:57:52
